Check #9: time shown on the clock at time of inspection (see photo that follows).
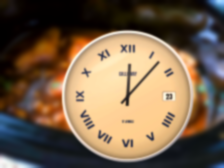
12:07
